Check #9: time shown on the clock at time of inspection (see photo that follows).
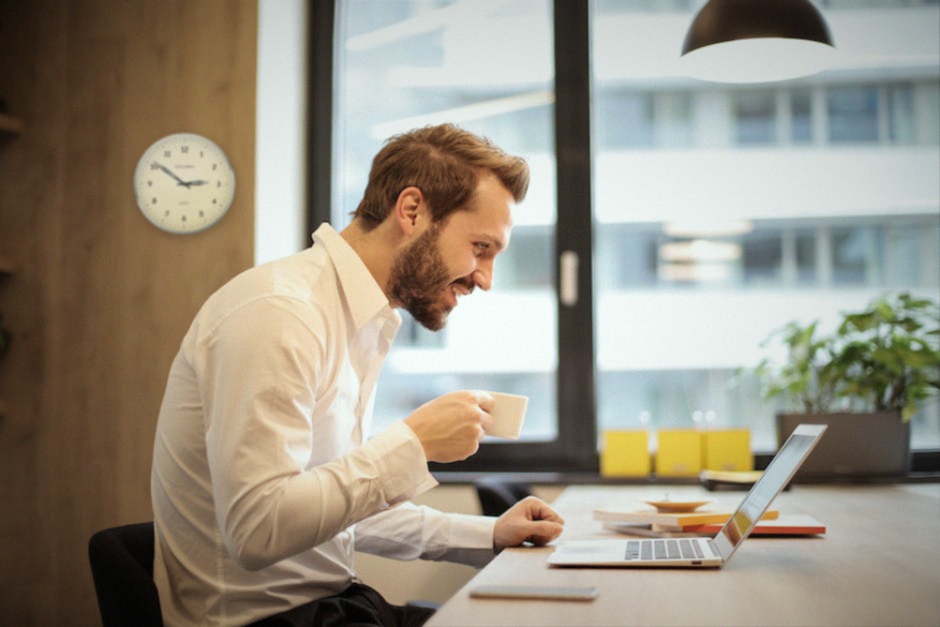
2:51
